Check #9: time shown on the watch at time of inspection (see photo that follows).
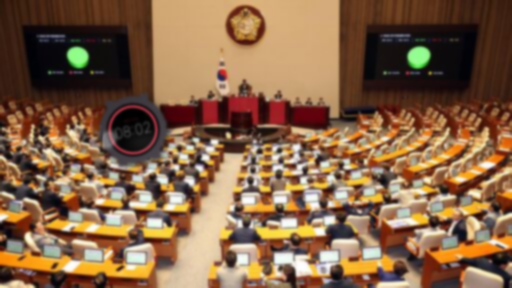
8:02
